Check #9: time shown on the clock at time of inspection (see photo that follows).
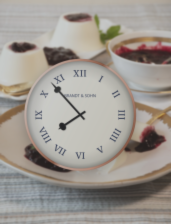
7:53
